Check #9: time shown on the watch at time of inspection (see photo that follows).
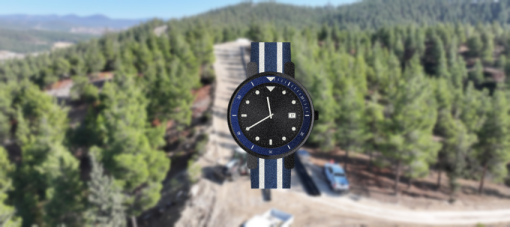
11:40
